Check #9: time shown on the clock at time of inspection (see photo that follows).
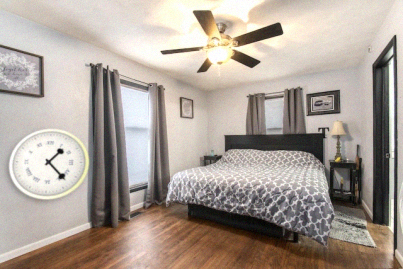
1:23
